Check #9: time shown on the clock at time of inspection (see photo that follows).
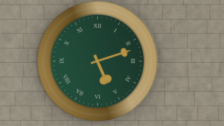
5:12
